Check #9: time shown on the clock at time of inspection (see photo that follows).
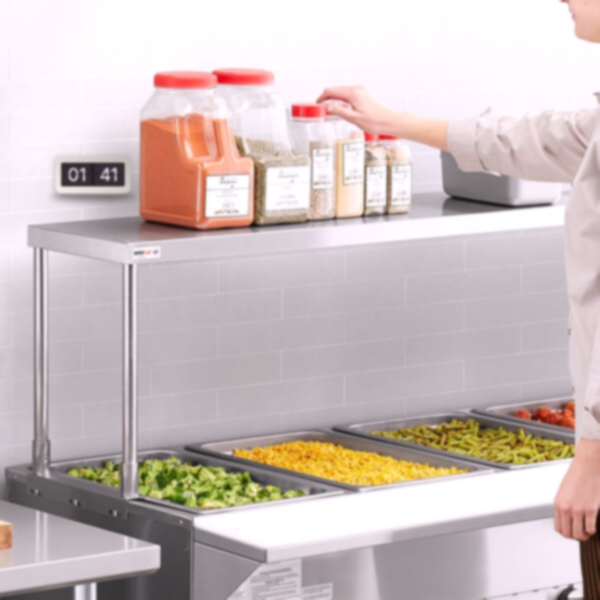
1:41
